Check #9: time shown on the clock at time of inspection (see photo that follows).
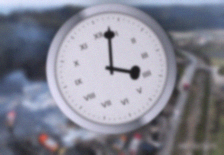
4:03
